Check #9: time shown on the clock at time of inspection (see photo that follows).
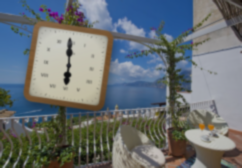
5:59
